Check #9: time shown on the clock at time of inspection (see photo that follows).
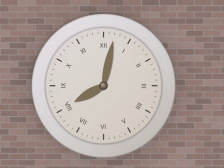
8:02
